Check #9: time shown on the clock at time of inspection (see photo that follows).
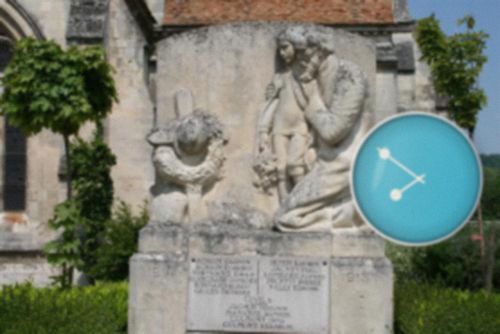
7:51
